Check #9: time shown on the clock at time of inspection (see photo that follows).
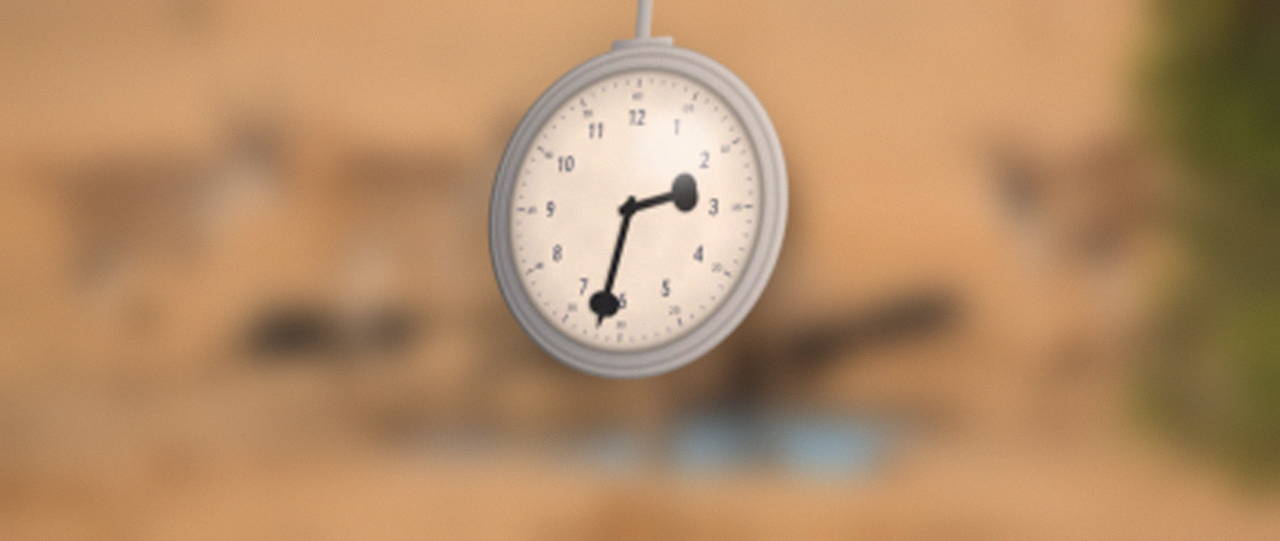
2:32
